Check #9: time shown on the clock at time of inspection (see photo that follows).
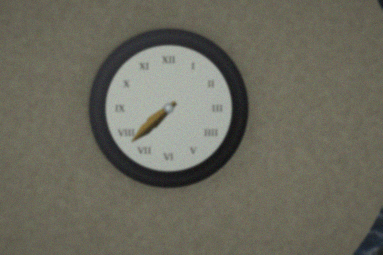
7:38
